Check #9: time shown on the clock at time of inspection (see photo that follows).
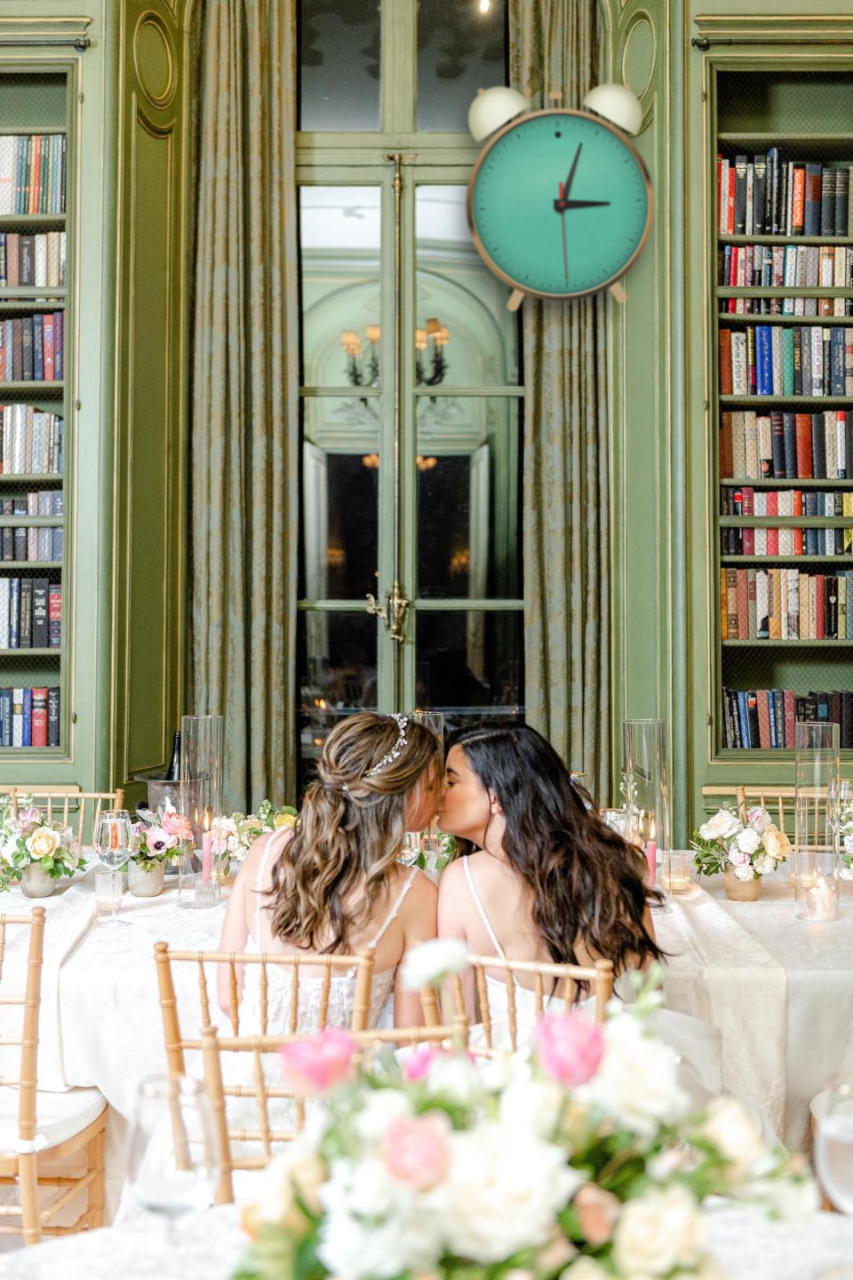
3:03:30
